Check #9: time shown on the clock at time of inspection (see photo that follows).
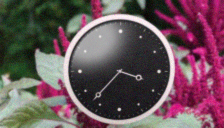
3:37
